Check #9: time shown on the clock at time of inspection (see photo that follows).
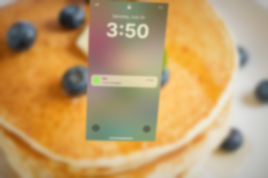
3:50
